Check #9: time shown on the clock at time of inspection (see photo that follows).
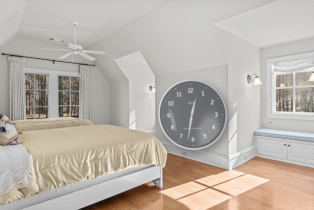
12:32
